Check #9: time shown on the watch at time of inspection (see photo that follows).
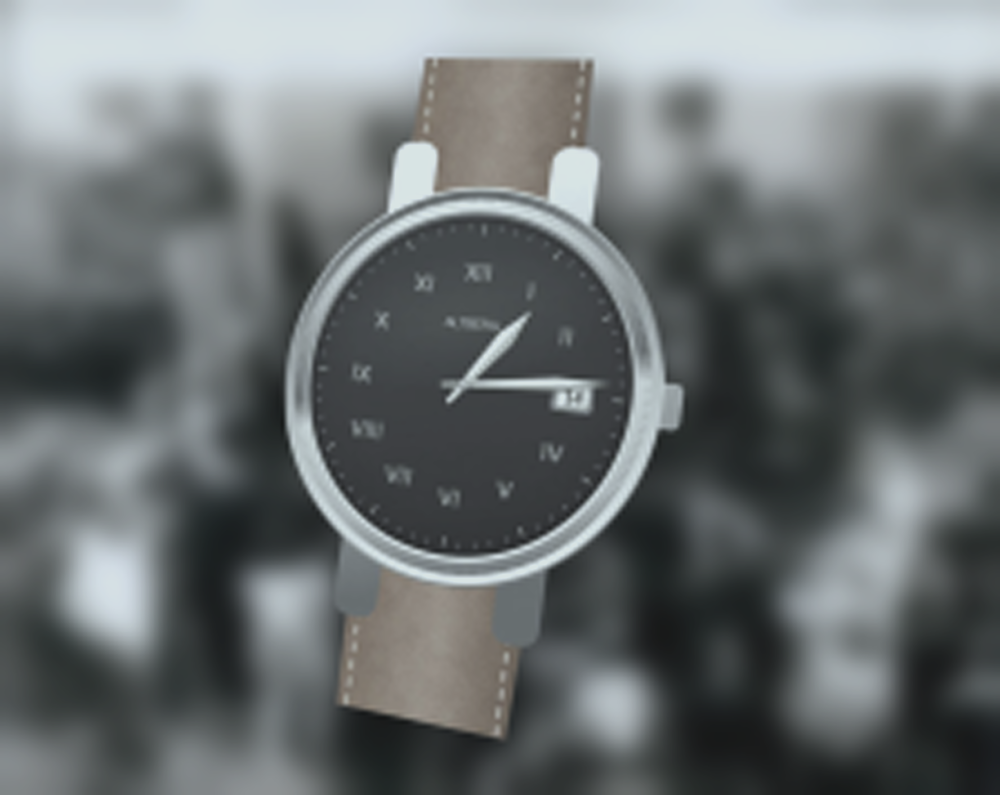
1:14
